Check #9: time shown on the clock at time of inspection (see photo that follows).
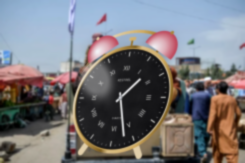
1:27
